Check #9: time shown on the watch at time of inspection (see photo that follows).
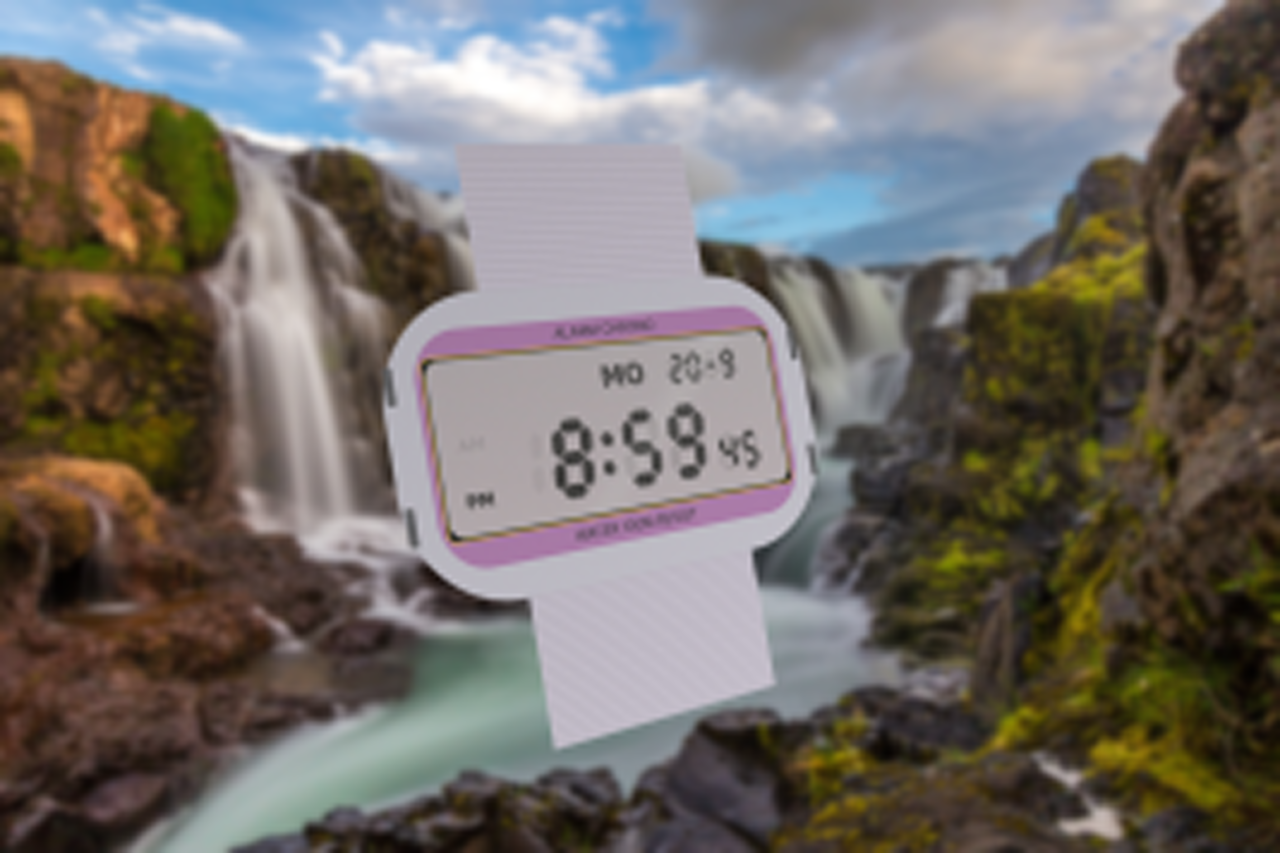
8:59:45
